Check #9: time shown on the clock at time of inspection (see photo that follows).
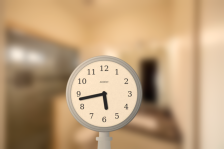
5:43
